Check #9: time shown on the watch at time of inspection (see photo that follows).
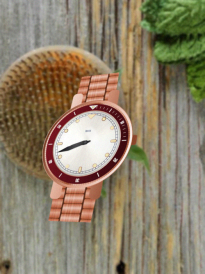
8:42
